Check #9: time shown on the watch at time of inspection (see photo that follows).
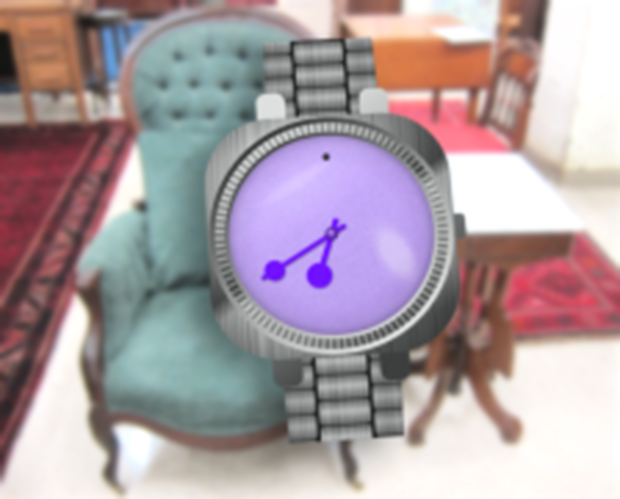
6:40
